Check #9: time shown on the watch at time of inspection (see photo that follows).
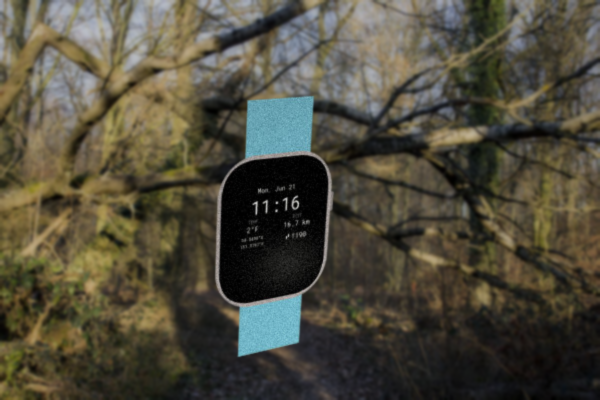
11:16
